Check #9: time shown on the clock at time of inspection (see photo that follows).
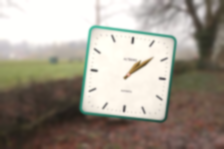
1:08
